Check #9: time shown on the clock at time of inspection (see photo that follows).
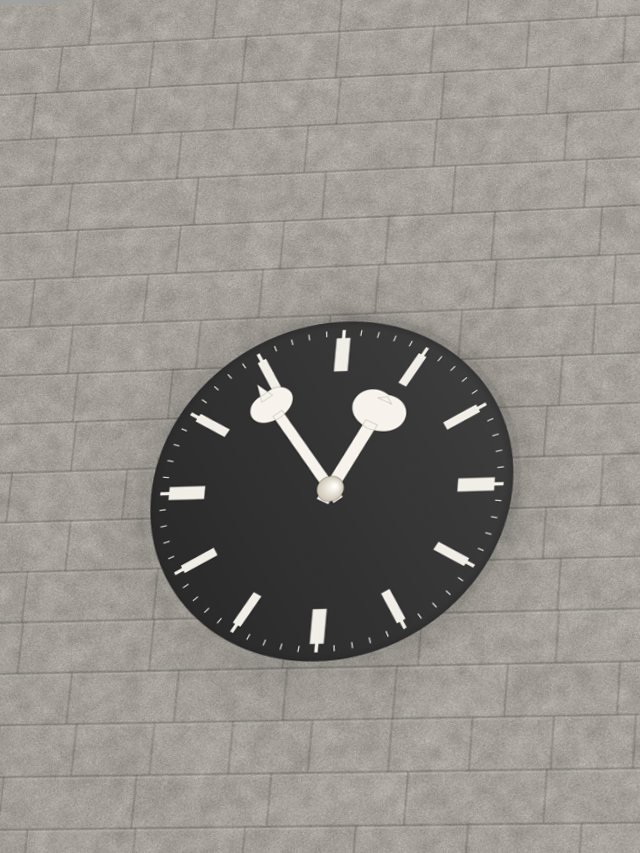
12:54
